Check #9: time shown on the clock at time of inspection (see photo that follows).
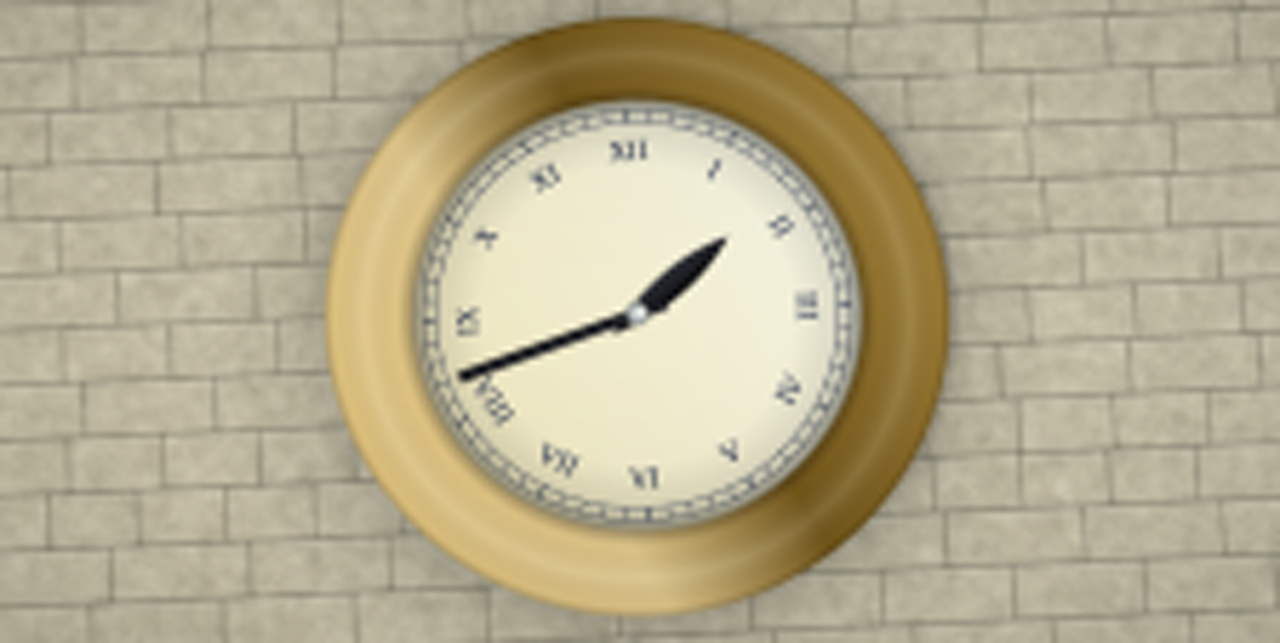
1:42
